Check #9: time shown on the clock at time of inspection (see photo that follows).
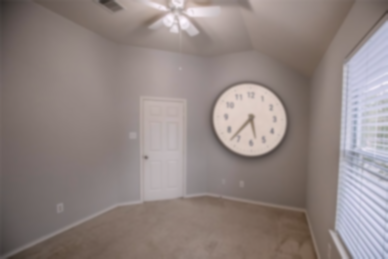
5:37
